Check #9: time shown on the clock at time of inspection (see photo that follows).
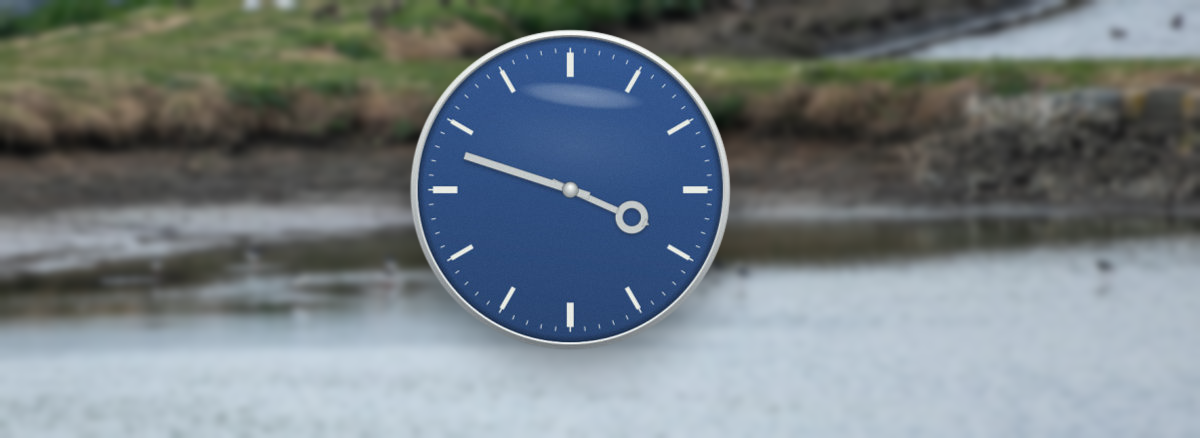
3:48
